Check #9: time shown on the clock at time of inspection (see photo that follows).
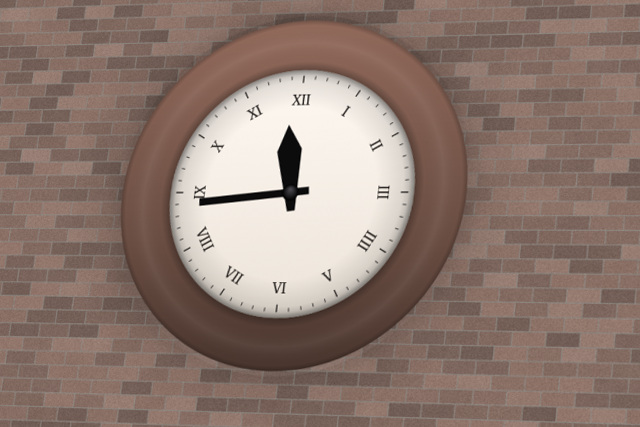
11:44
